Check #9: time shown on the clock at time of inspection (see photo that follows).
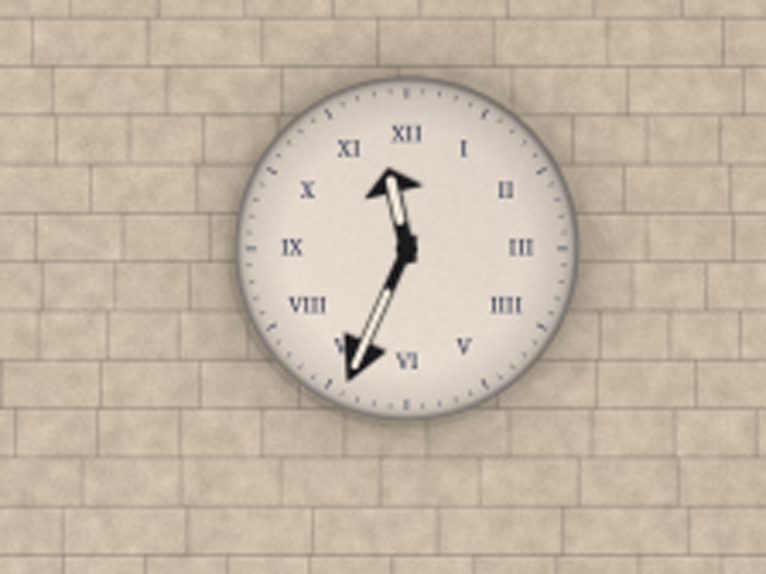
11:34
